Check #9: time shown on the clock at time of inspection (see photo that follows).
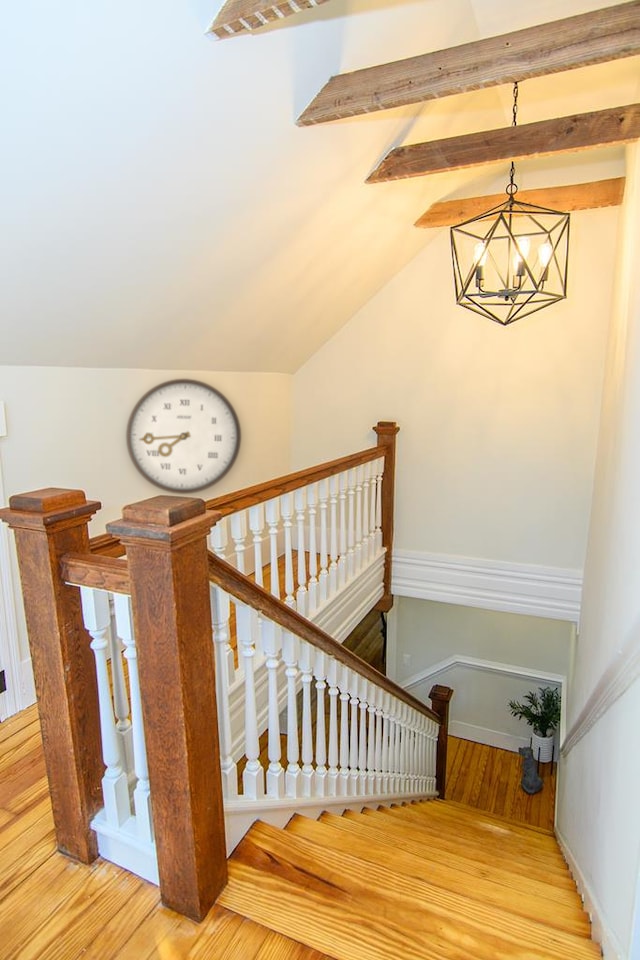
7:44
